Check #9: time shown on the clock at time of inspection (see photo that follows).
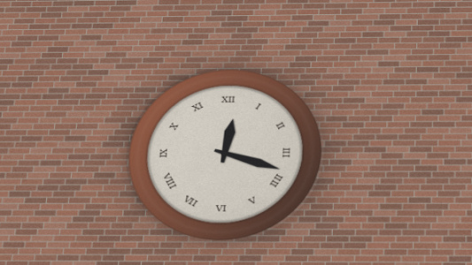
12:18
